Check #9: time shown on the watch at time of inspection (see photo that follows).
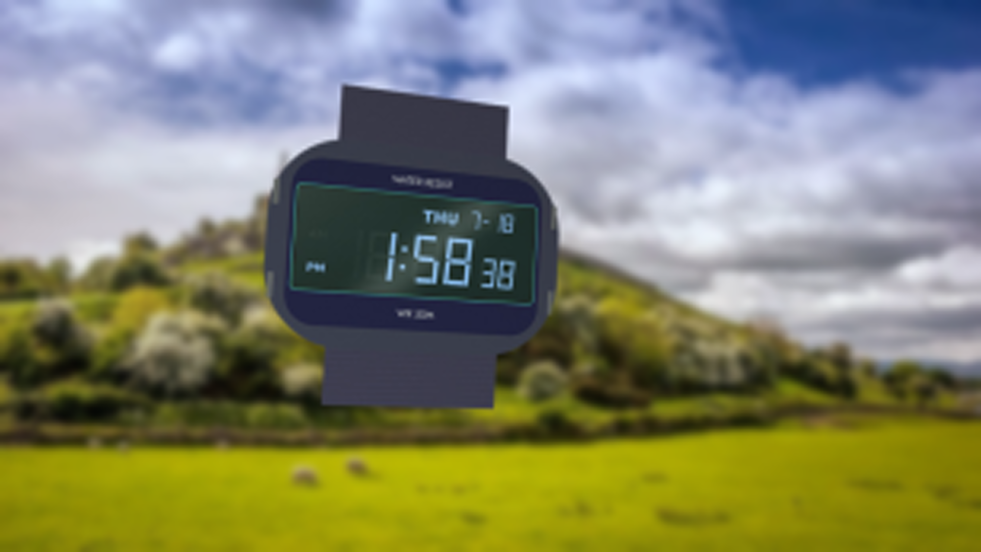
1:58:38
